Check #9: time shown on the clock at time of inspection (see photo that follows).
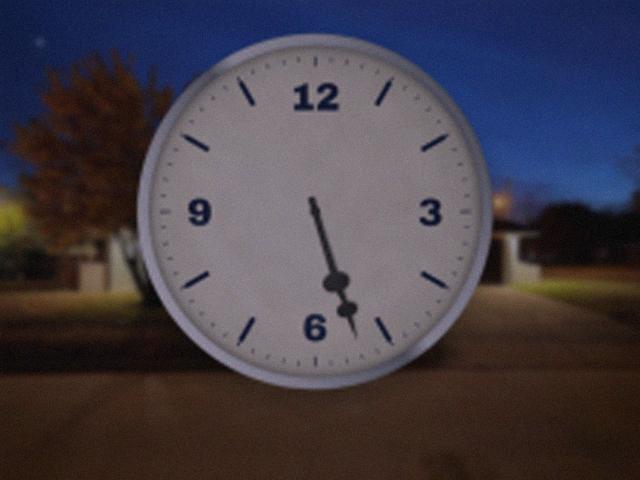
5:27
